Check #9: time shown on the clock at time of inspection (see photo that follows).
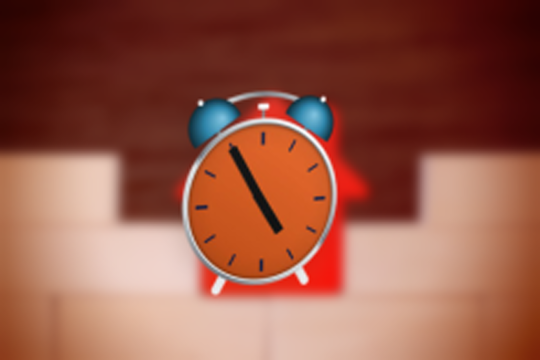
4:55
